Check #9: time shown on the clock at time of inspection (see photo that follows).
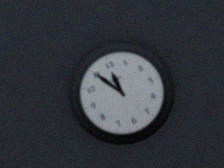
11:55
